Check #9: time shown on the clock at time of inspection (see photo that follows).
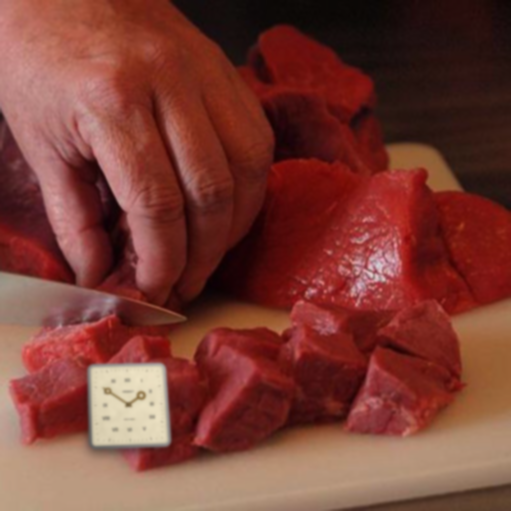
1:51
